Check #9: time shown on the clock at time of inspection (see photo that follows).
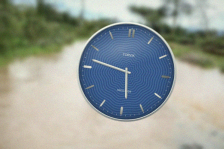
5:47
